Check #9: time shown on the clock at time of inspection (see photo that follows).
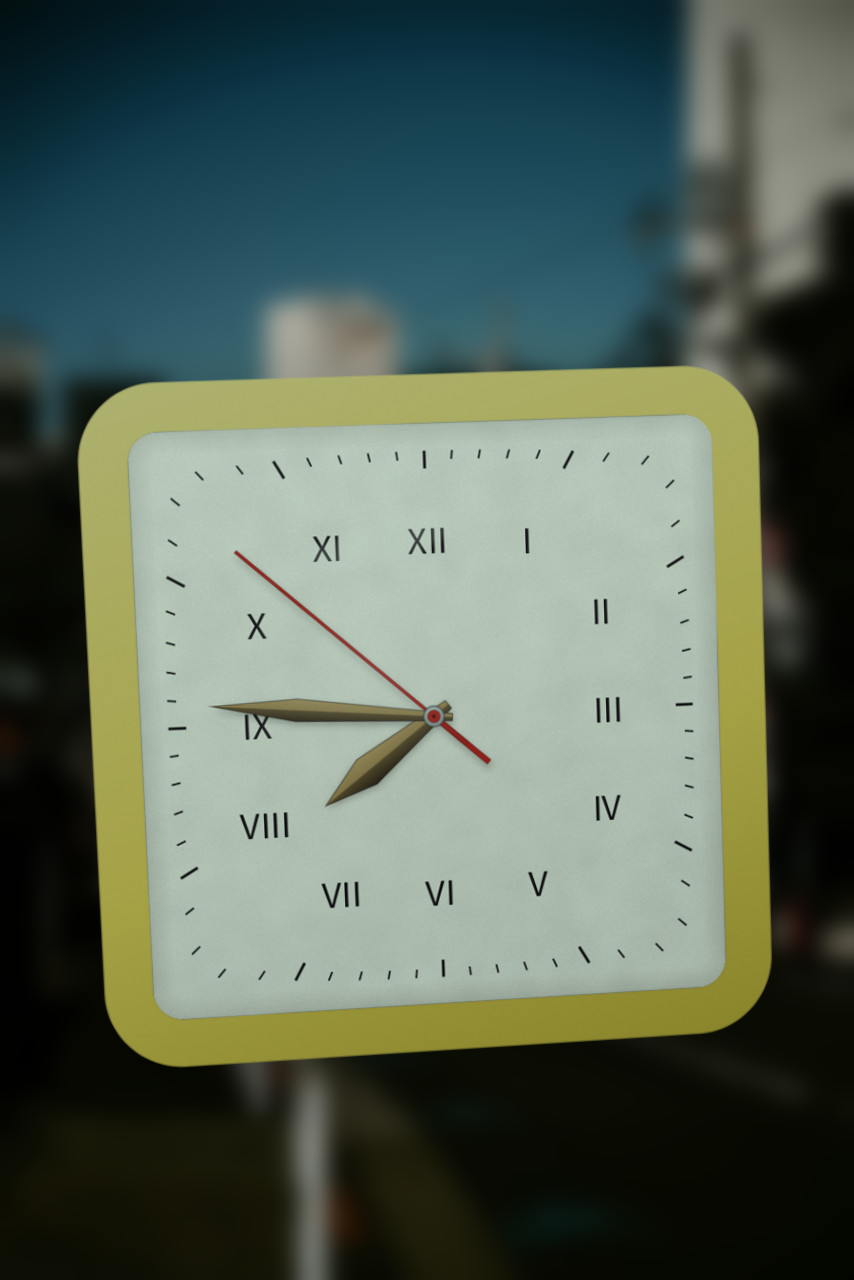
7:45:52
